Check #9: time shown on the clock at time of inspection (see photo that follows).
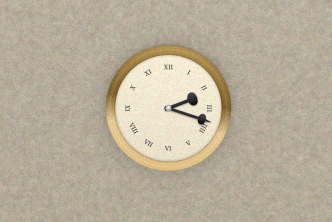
2:18
